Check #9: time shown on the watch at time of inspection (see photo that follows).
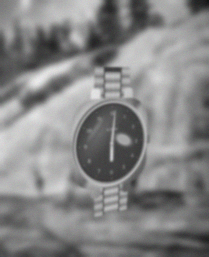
6:01
